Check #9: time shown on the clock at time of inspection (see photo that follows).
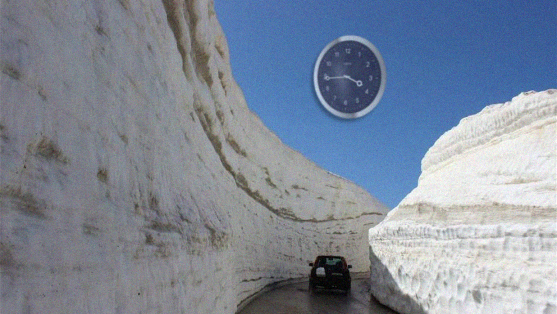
3:44
